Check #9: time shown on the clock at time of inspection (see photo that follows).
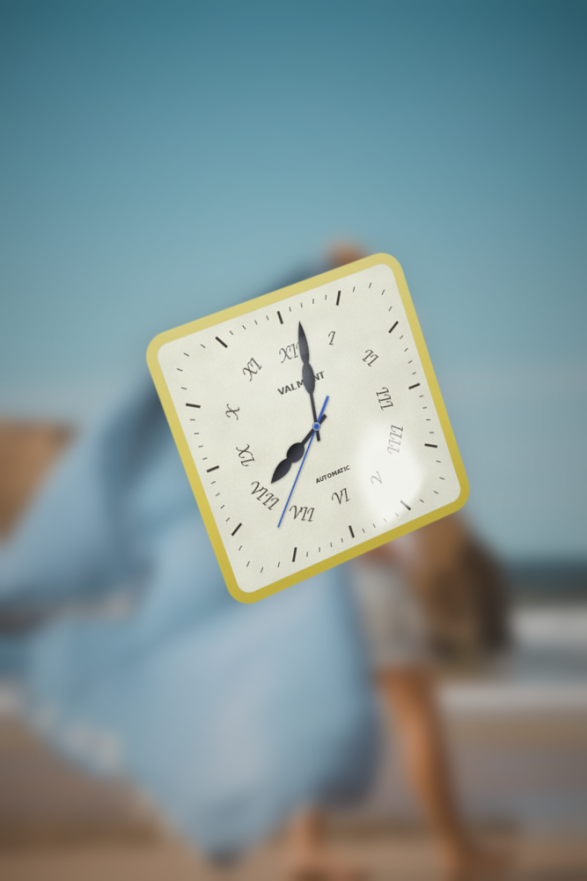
8:01:37
